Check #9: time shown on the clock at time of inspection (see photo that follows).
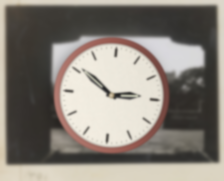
2:51
